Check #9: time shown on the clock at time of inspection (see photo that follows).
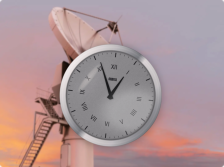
12:56
